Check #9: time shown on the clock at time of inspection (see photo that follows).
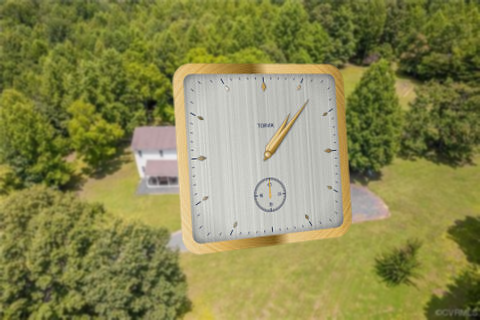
1:07
